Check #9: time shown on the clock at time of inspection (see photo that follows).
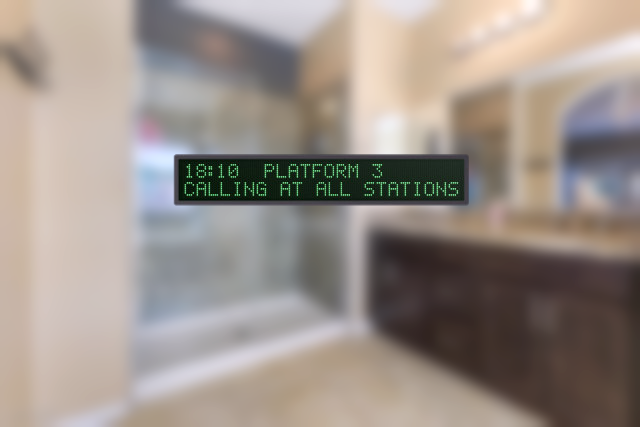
18:10
